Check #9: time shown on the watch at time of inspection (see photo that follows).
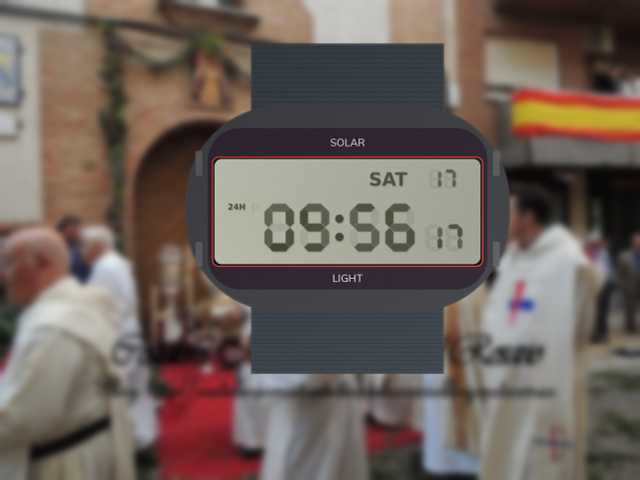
9:56:17
